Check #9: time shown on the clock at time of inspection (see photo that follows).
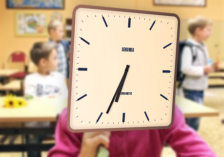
6:34
